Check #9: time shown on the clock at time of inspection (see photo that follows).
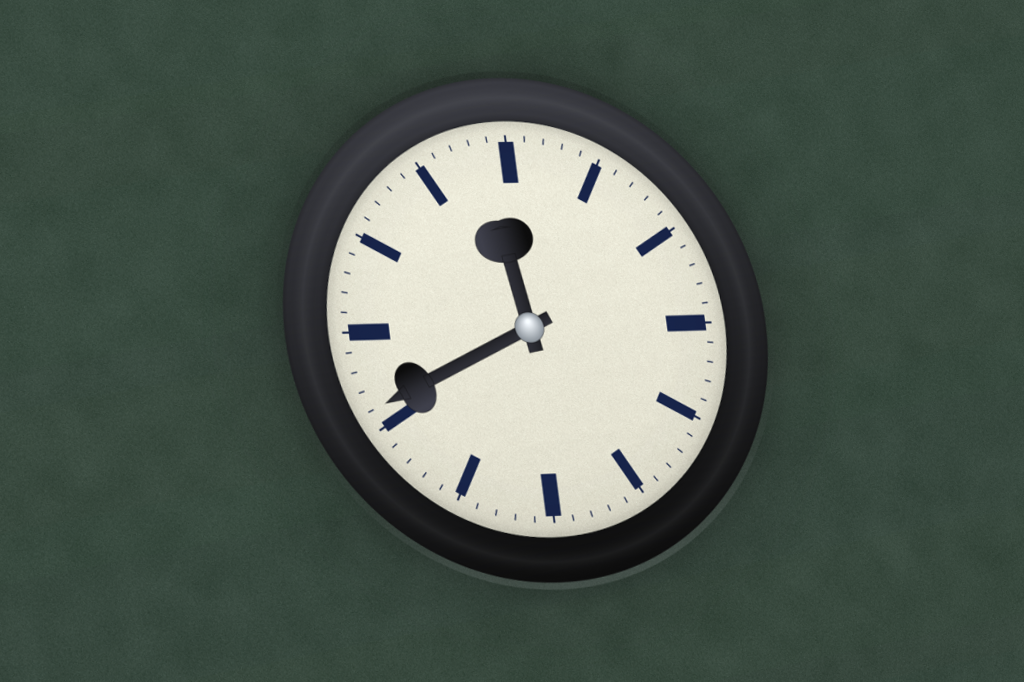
11:41
